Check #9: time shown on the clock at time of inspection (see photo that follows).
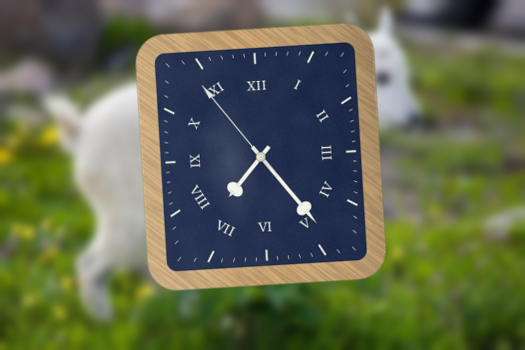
7:23:54
